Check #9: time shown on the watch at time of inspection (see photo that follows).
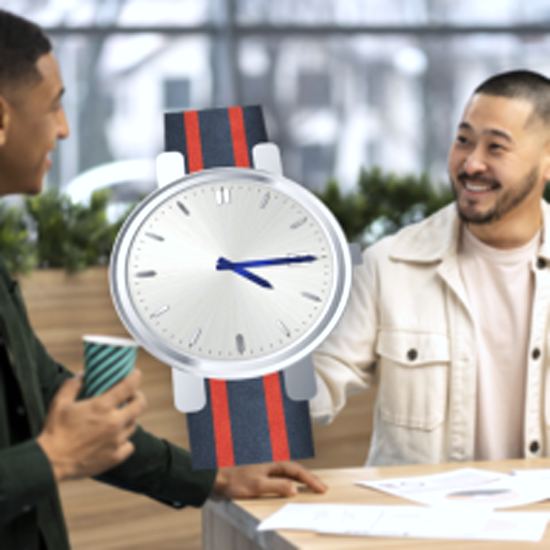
4:15
